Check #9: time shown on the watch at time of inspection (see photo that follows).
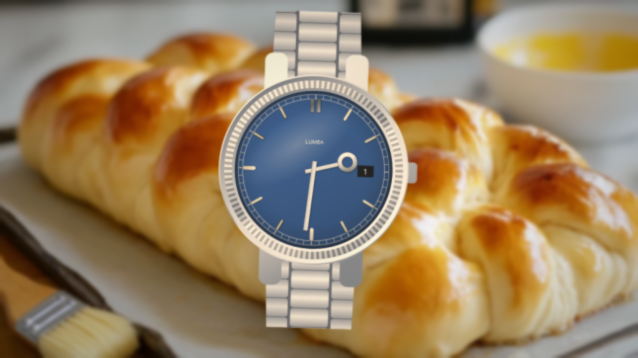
2:31
